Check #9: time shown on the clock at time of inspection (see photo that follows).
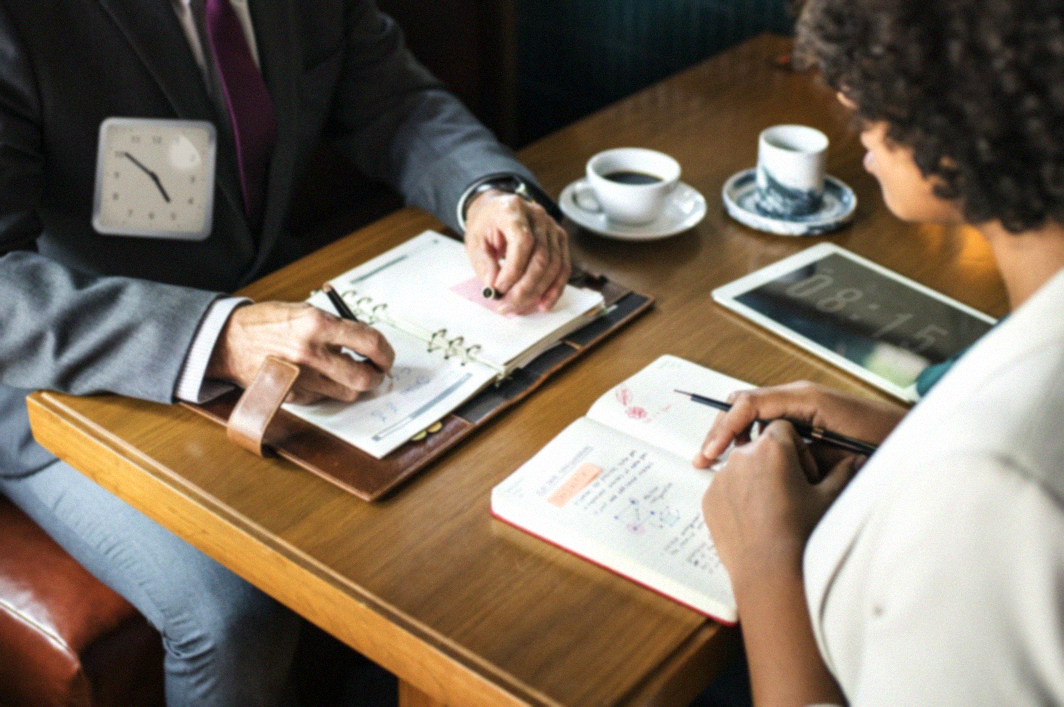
4:51
